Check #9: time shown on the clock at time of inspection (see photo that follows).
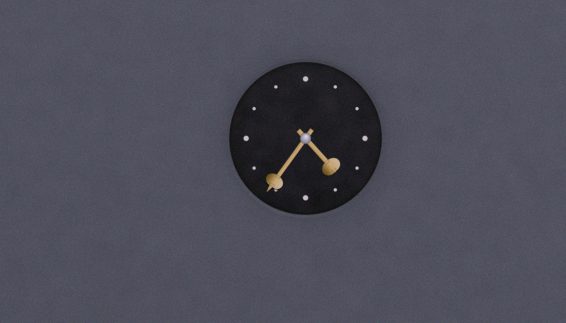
4:36
